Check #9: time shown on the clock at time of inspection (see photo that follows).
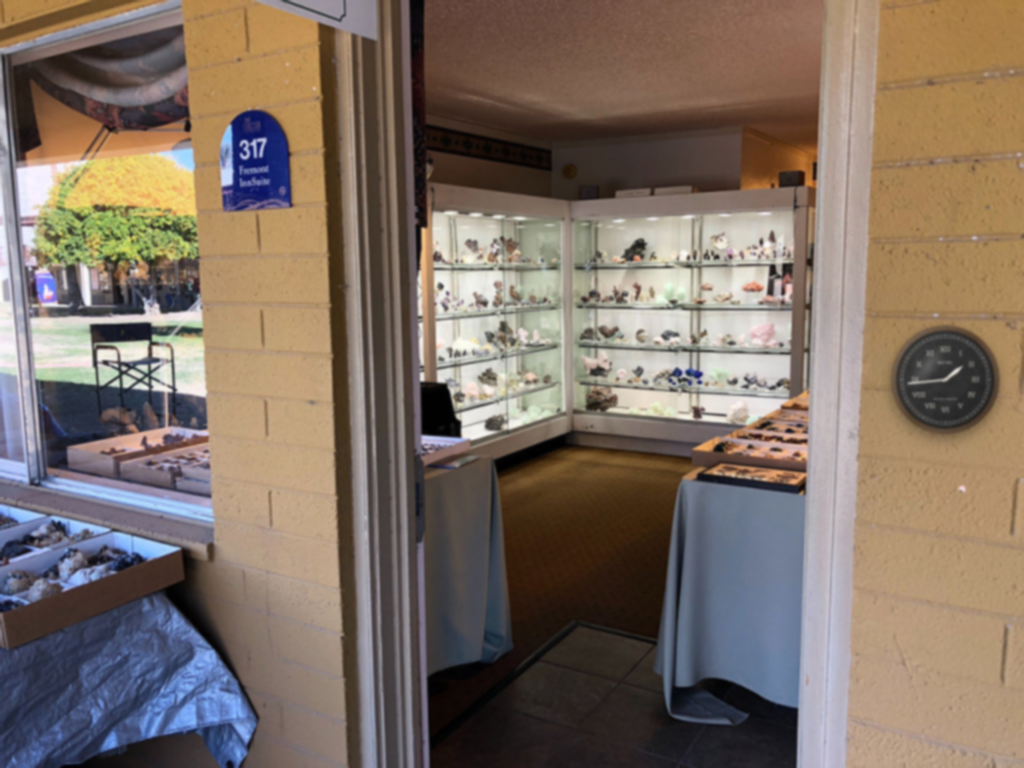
1:44
